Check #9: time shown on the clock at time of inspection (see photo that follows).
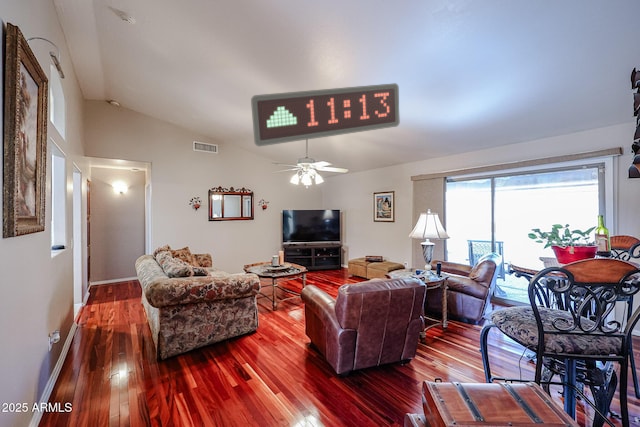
11:13
